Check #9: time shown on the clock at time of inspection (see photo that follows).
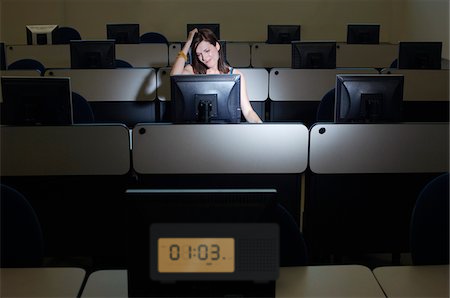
1:03
